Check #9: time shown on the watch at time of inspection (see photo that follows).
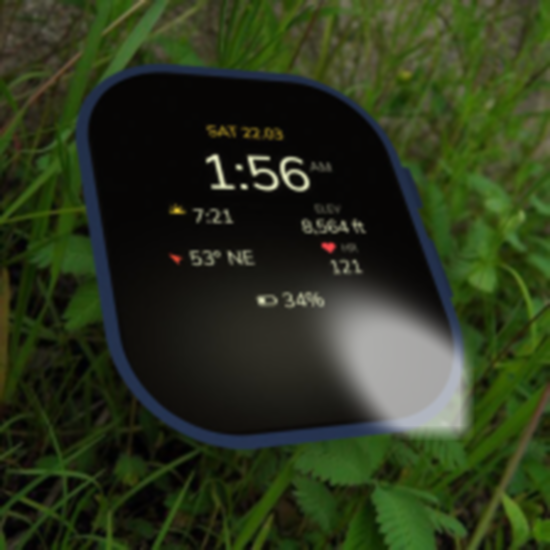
1:56
